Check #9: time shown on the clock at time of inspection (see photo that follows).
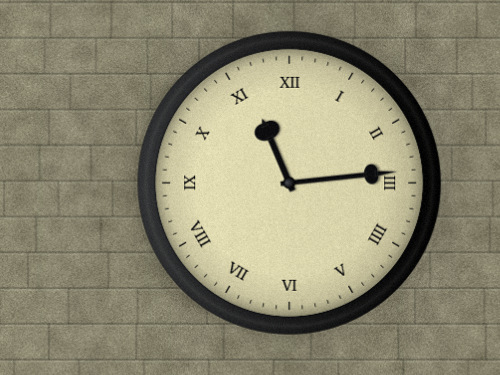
11:14
